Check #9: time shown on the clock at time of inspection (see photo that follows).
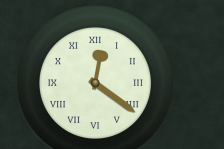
12:21
